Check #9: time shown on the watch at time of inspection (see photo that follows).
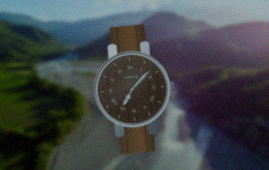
7:08
